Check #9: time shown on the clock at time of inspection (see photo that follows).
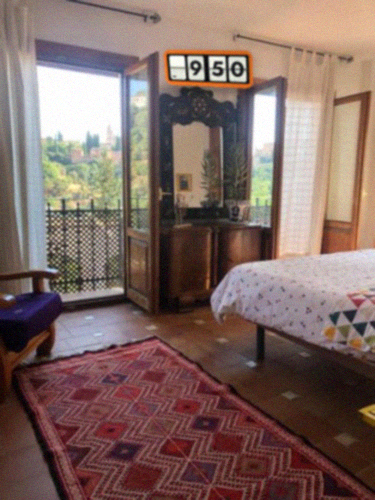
9:50
